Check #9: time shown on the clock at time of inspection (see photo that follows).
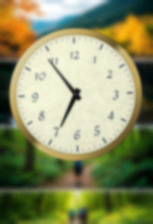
6:54
